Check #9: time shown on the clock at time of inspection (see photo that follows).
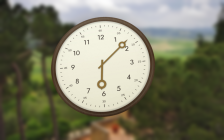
6:08
